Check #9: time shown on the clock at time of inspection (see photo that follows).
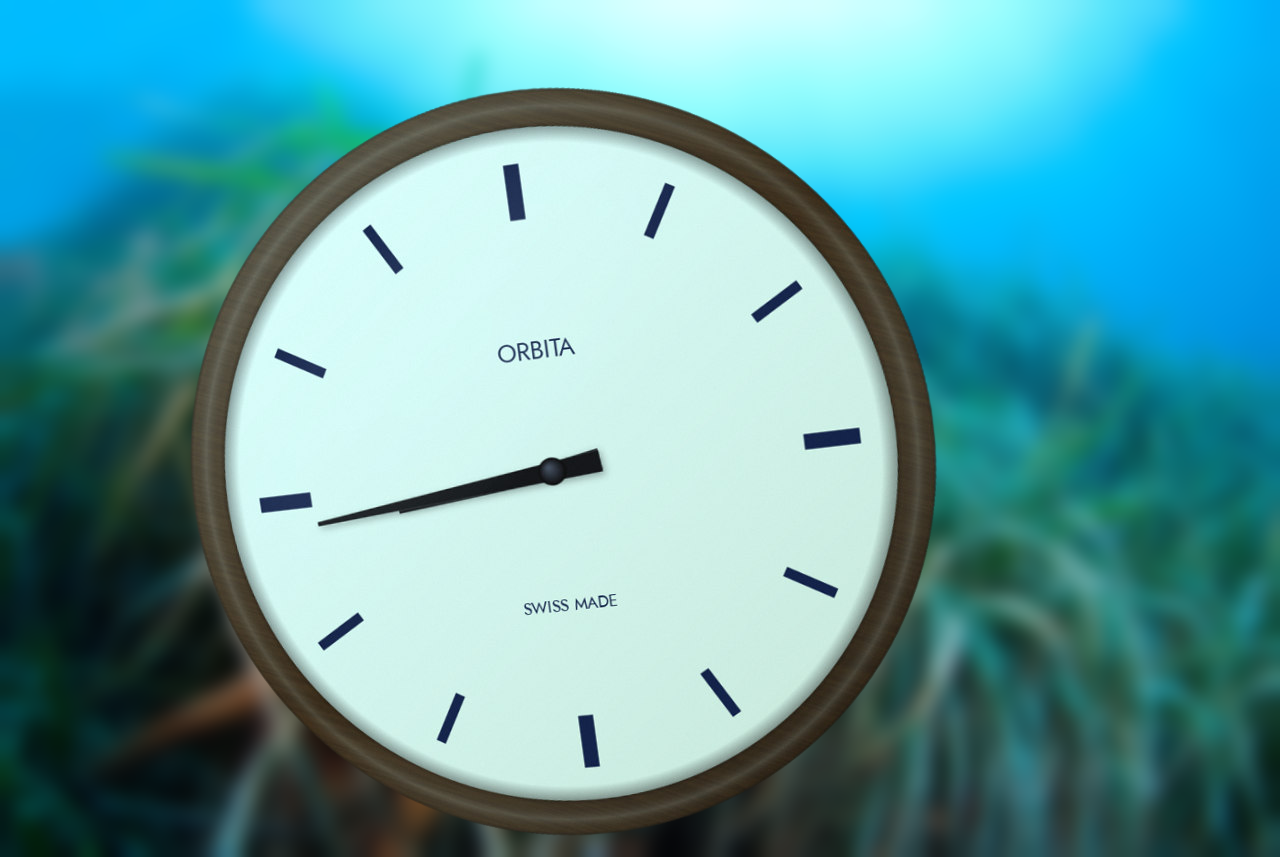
8:44
